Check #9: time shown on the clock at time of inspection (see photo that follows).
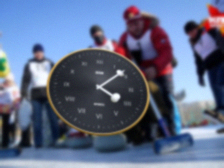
4:08
